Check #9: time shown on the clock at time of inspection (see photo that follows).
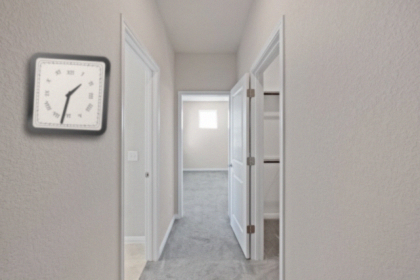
1:32
